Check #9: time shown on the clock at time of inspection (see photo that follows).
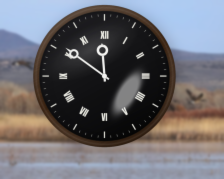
11:51
